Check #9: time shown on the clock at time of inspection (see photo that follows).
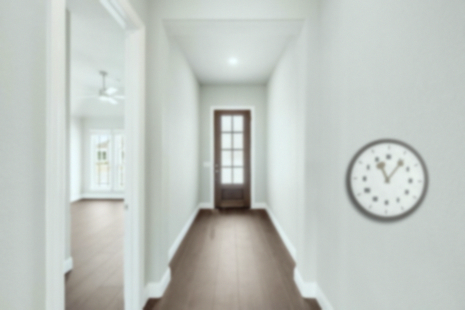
11:06
